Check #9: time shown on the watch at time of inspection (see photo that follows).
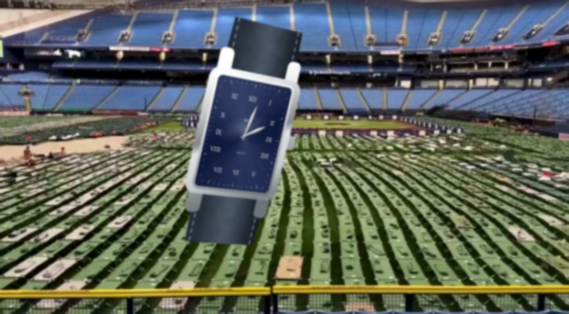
2:02
